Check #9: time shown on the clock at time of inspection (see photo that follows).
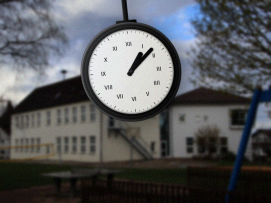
1:08
